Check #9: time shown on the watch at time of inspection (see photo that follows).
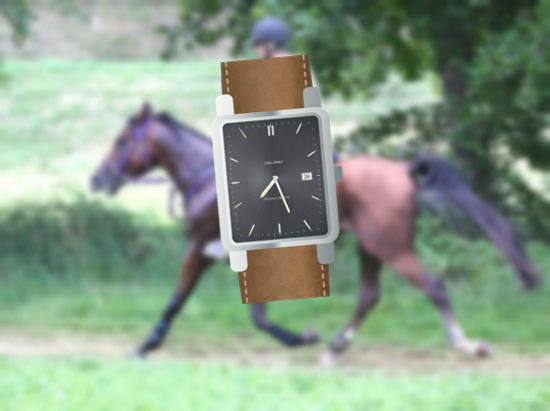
7:27
